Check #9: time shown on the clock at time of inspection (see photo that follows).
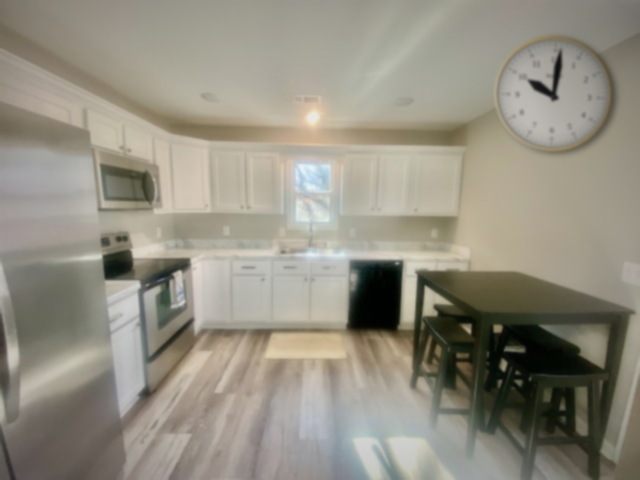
10:01
